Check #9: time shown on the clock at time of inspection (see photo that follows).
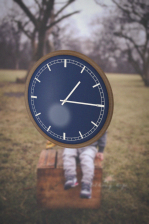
1:15
